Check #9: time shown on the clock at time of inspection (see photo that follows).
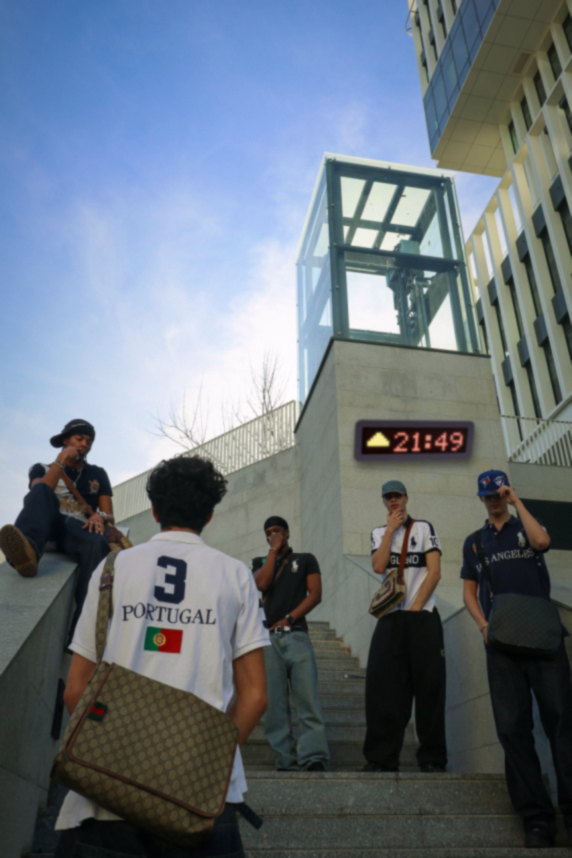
21:49
